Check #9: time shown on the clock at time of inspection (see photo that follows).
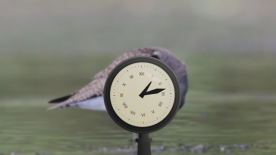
1:13
